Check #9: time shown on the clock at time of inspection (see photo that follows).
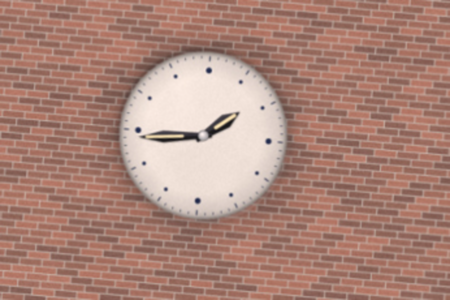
1:44
